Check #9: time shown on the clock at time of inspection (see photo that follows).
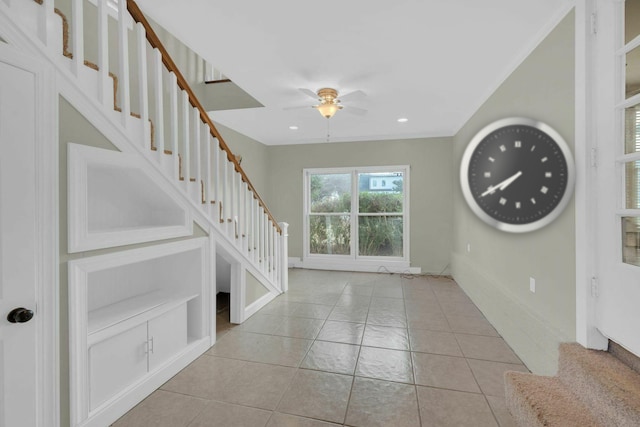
7:40
